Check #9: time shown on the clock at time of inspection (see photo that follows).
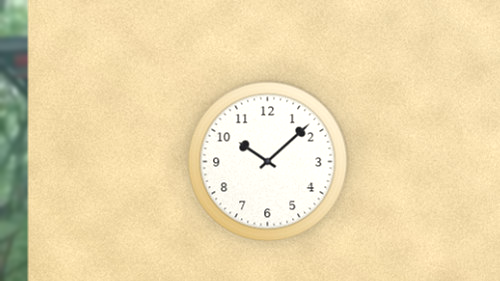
10:08
